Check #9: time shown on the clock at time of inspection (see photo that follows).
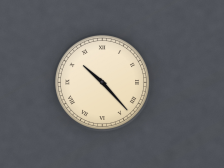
10:23
